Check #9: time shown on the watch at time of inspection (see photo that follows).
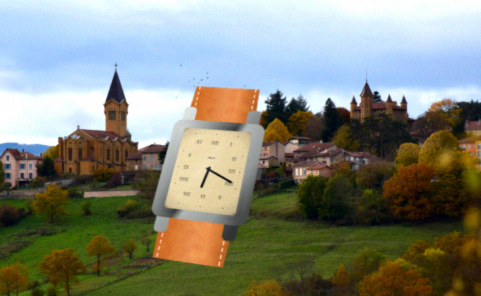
6:19
